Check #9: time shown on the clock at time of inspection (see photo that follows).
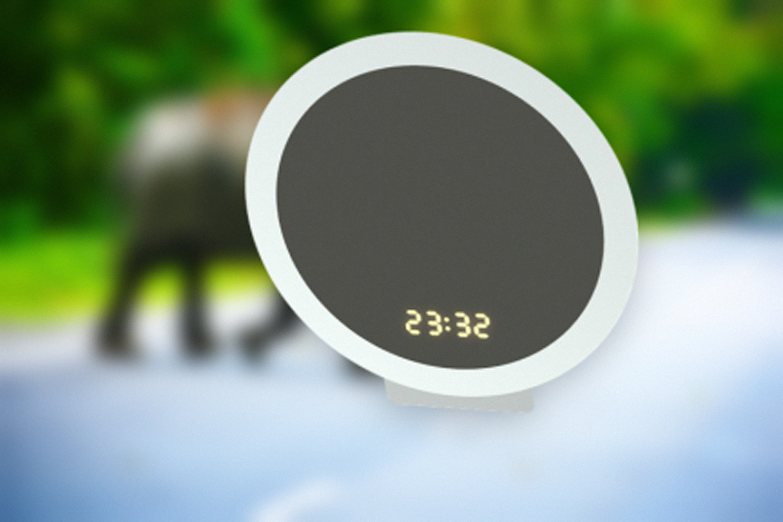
23:32
